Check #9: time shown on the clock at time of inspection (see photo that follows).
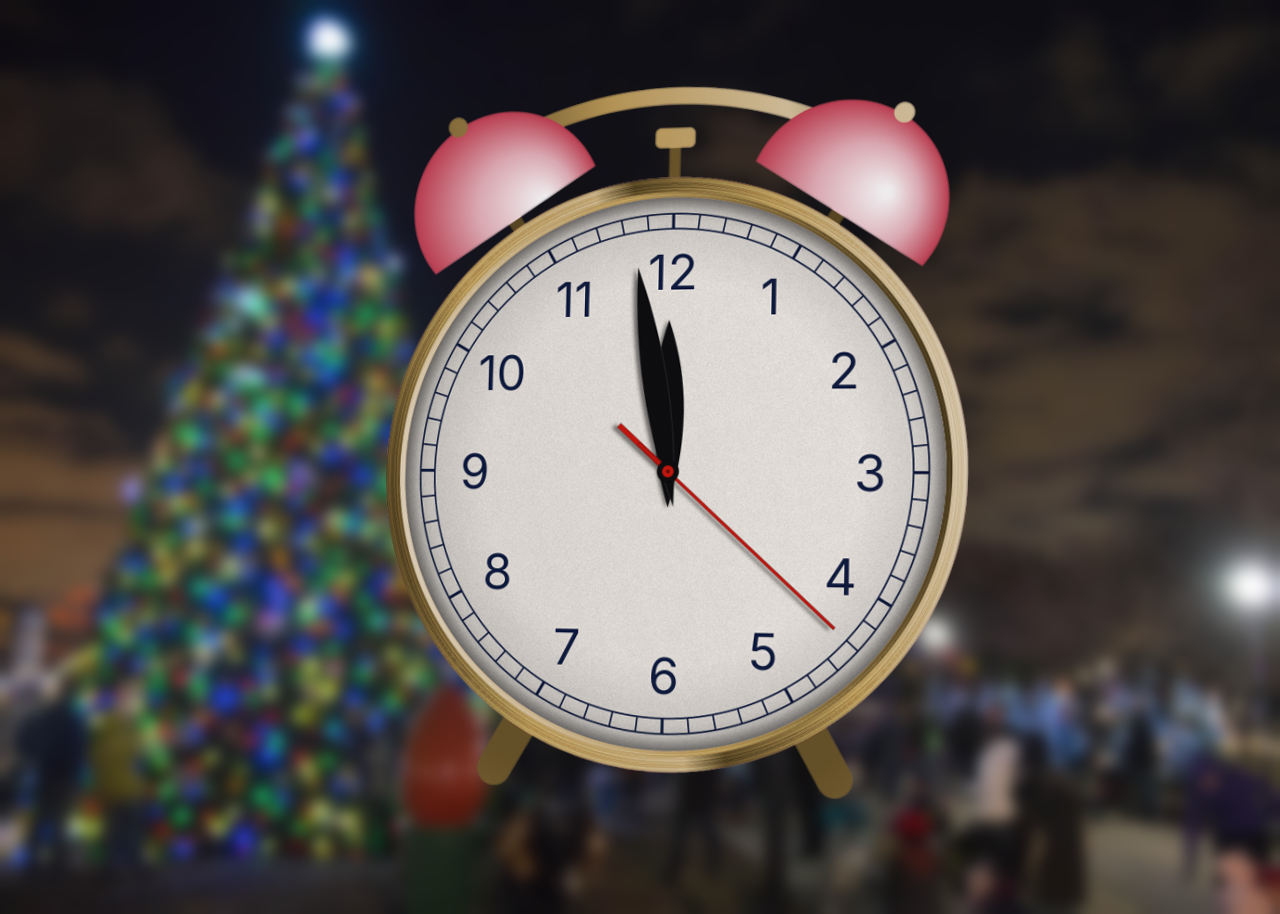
11:58:22
